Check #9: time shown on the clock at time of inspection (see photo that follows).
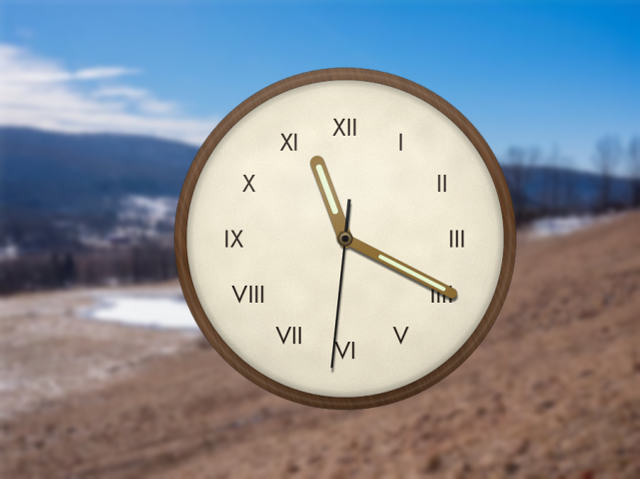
11:19:31
